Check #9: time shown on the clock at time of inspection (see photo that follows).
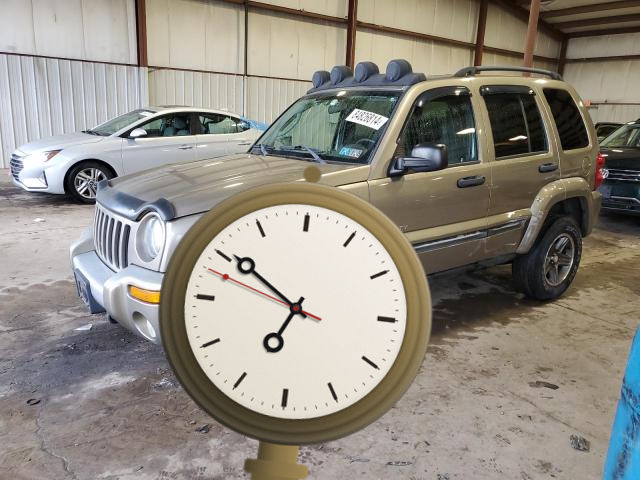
6:50:48
